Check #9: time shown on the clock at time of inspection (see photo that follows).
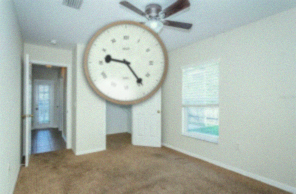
9:24
